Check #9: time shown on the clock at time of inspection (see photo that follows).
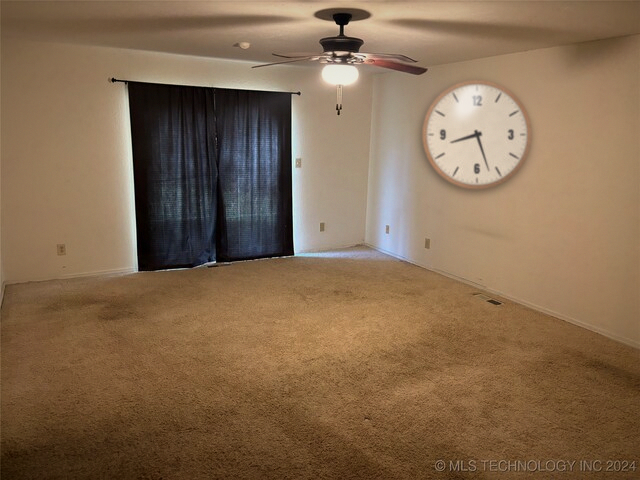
8:27
